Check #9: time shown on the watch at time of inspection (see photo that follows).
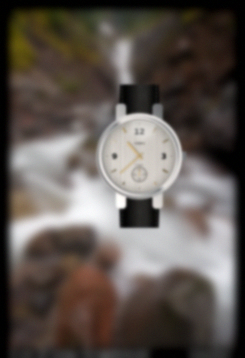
10:38
